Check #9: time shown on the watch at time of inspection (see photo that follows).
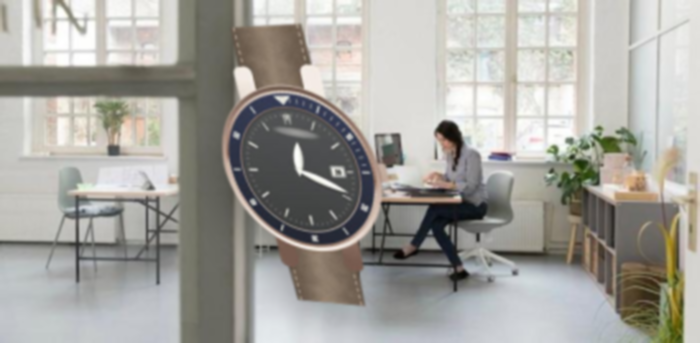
12:19
